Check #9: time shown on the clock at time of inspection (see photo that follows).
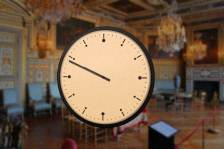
9:49
